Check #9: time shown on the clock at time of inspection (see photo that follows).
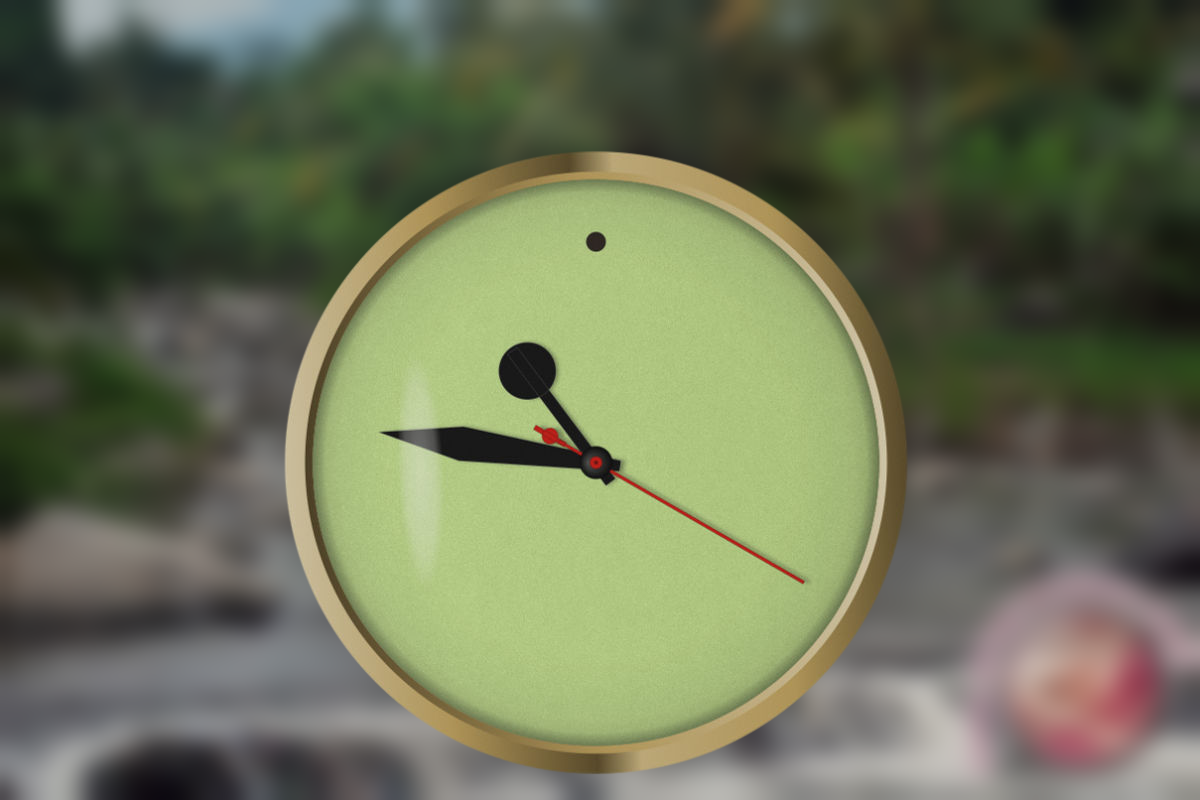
10:46:20
